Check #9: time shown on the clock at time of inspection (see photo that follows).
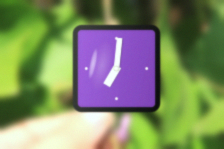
7:01
